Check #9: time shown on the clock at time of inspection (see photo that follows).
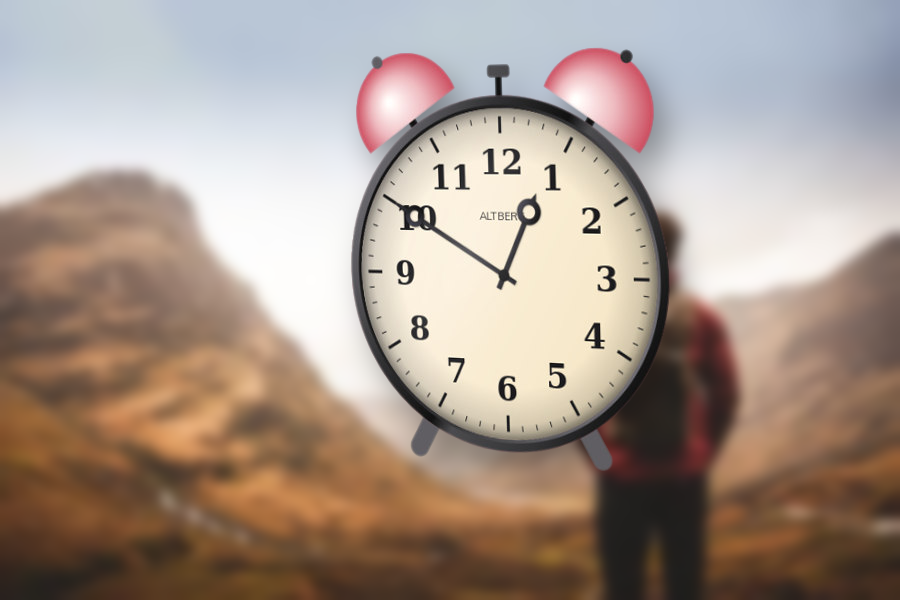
12:50
